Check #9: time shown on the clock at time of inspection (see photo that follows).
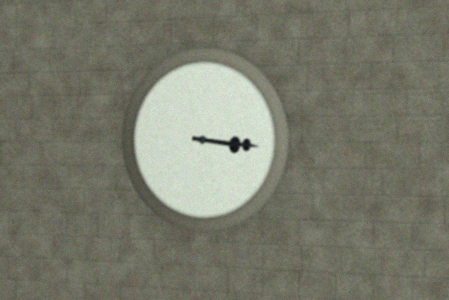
3:16
